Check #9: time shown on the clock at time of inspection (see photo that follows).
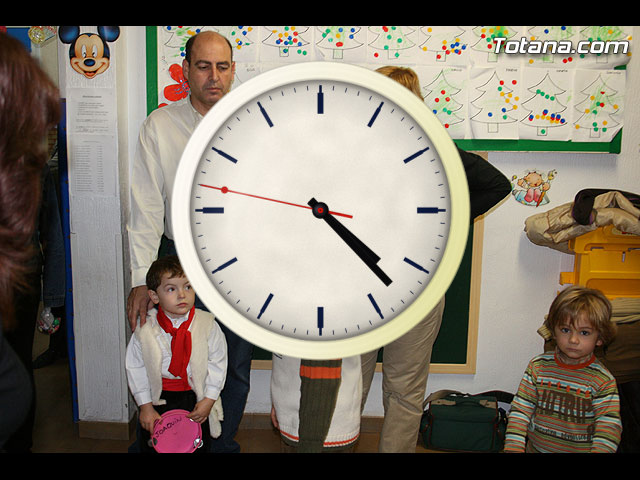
4:22:47
